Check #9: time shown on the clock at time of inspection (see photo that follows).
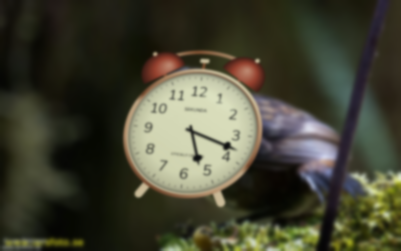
5:18
